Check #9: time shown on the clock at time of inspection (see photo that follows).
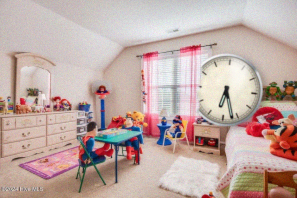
6:27
